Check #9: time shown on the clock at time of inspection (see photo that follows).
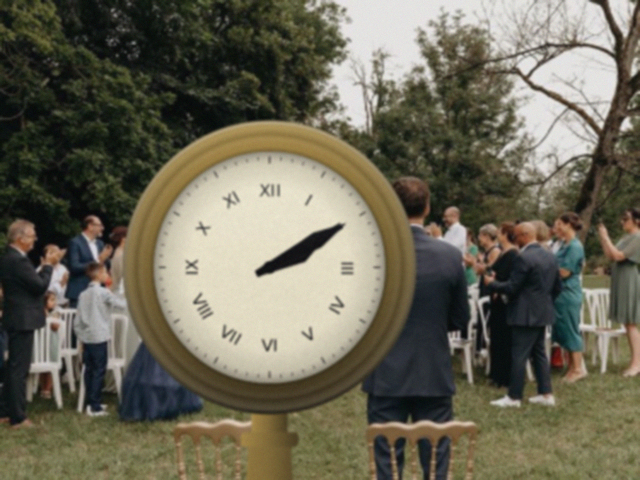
2:10
